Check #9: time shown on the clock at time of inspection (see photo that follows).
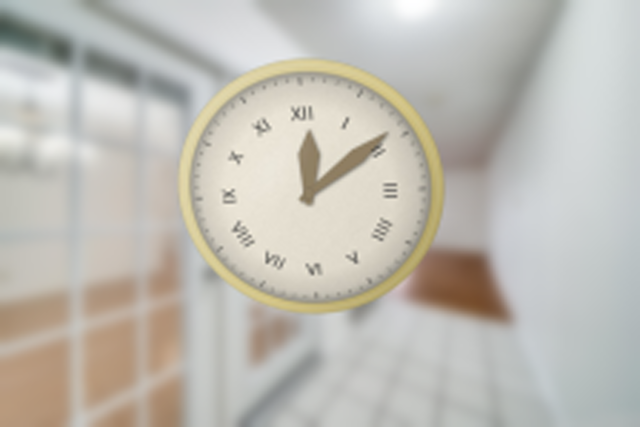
12:09
